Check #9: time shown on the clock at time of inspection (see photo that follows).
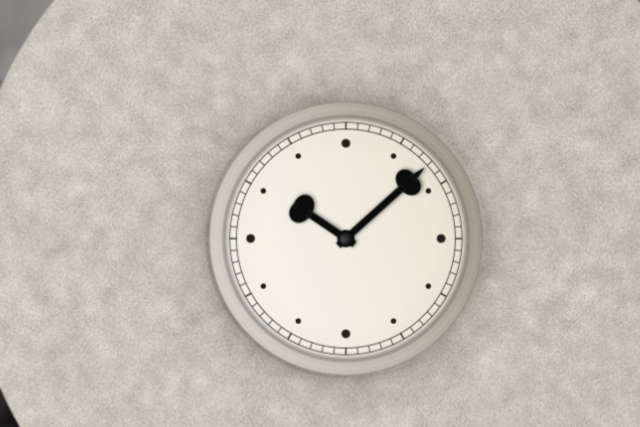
10:08
